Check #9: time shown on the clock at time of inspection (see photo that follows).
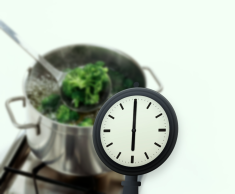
6:00
